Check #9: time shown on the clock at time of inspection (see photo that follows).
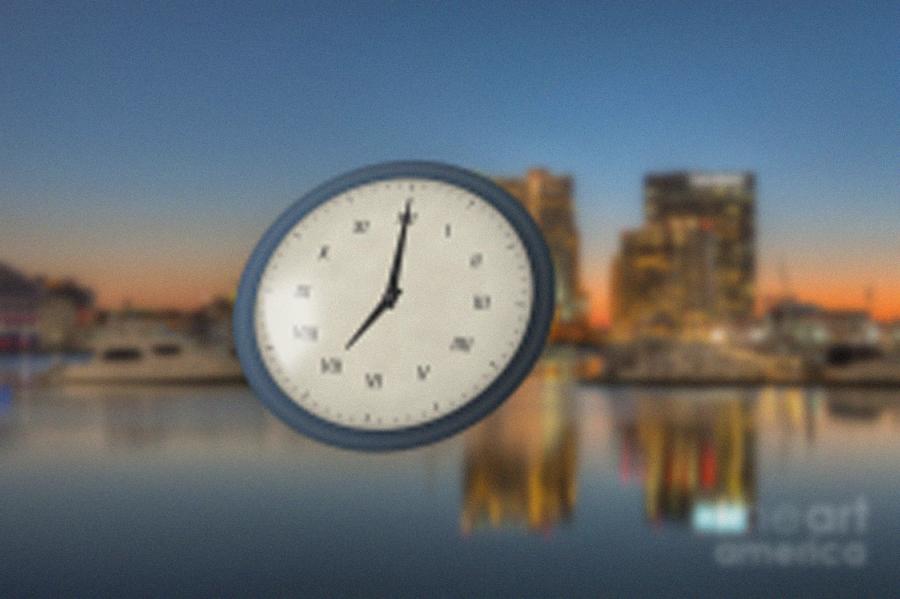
7:00
